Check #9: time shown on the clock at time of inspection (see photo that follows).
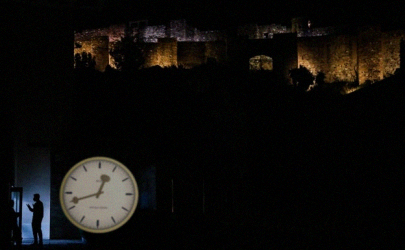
12:42
